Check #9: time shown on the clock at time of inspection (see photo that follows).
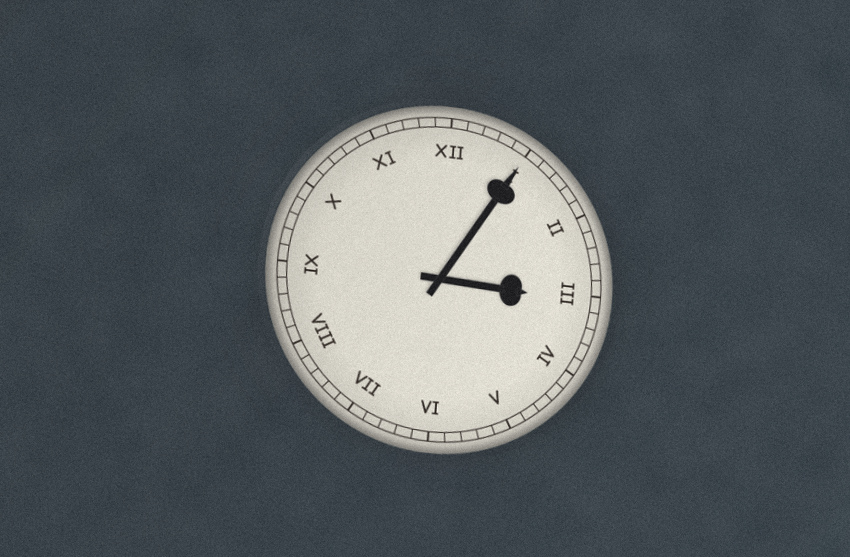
3:05
